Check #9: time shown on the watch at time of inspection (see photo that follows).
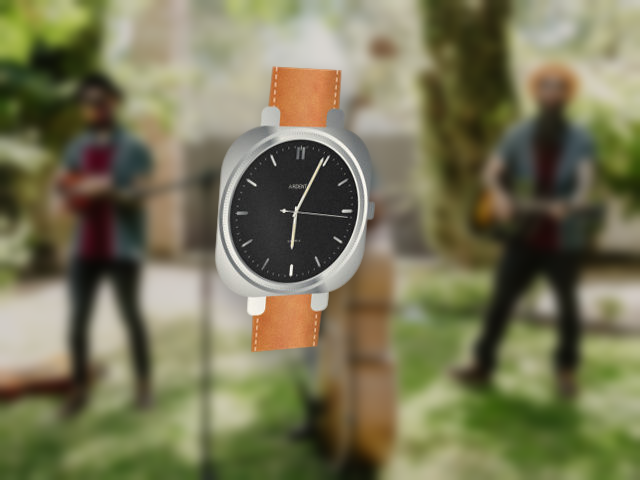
6:04:16
